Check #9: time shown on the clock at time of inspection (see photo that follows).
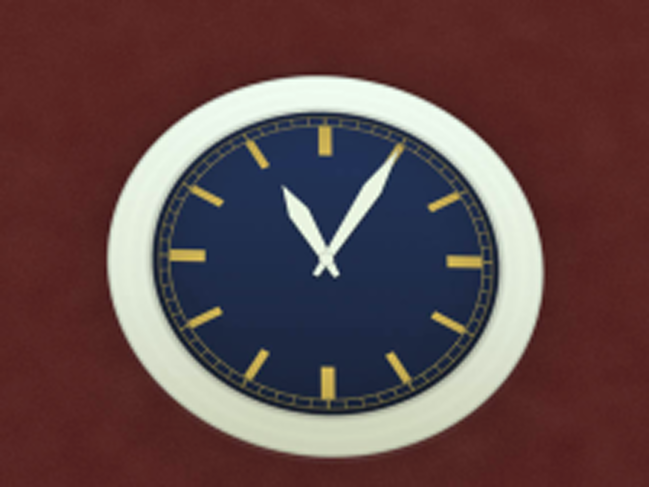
11:05
